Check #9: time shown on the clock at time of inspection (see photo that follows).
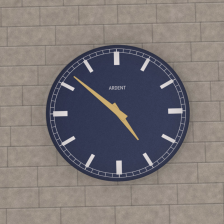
4:52
